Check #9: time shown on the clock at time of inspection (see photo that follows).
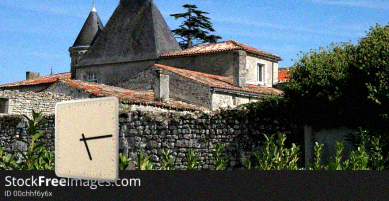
5:14
